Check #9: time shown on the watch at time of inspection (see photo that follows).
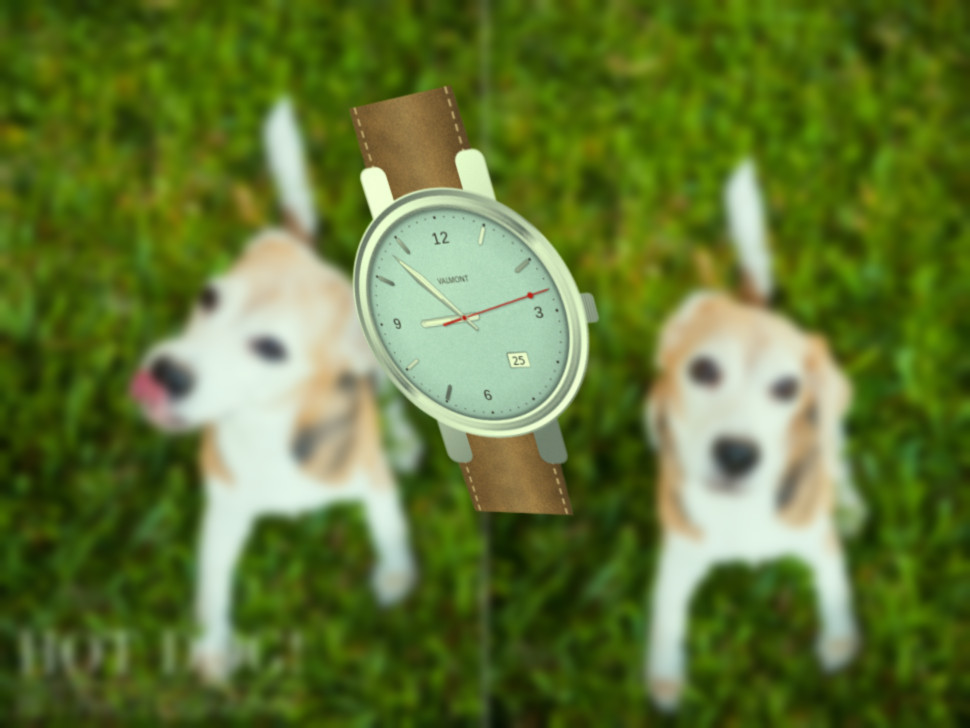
8:53:13
